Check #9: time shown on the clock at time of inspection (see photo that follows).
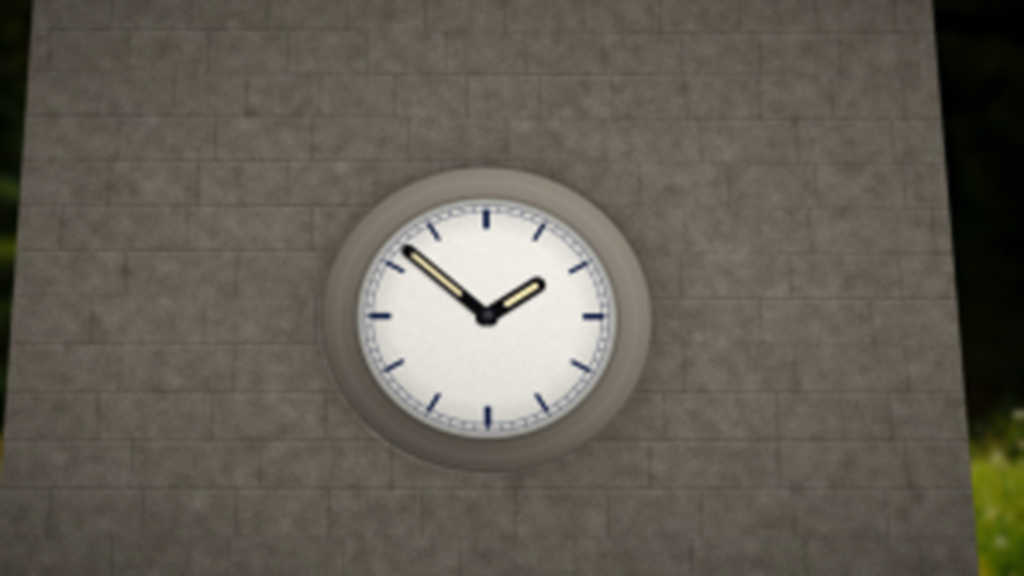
1:52
